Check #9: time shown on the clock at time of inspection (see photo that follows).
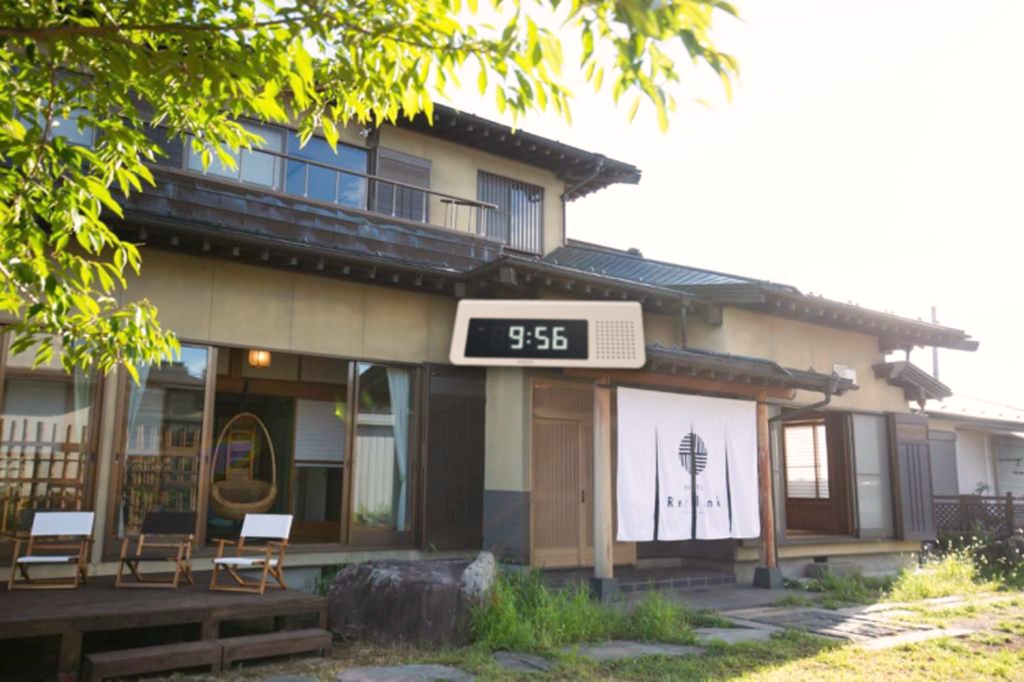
9:56
